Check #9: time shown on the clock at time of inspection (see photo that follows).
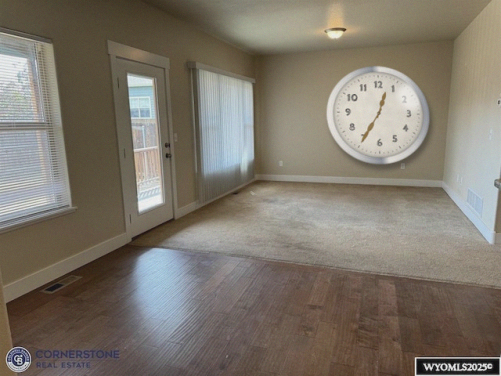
12:35
